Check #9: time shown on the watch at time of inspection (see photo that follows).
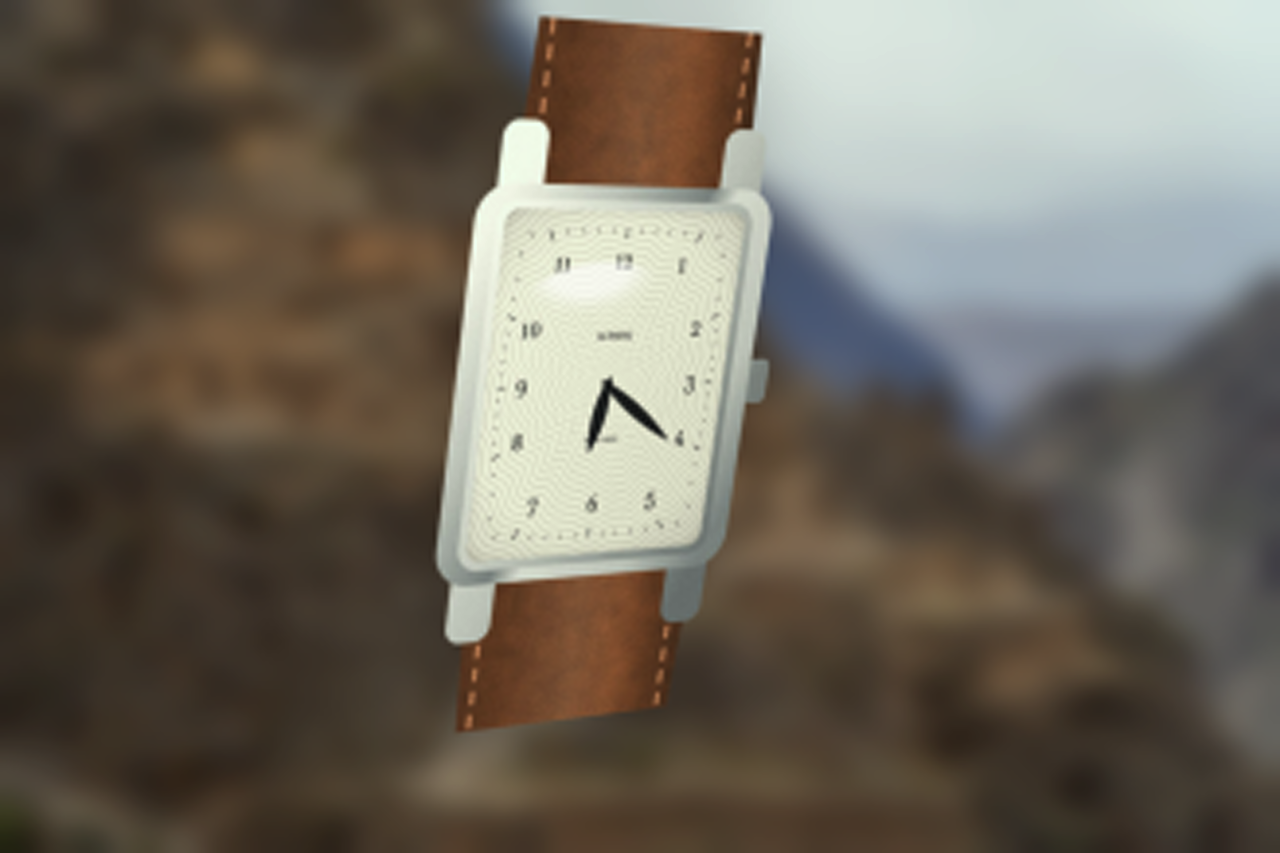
6:21
